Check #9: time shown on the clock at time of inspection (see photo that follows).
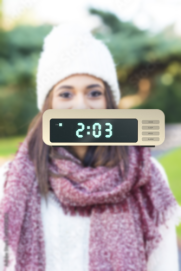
2:03
